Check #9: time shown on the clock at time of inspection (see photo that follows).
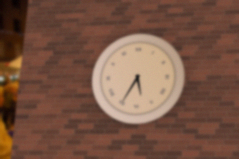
5:35
